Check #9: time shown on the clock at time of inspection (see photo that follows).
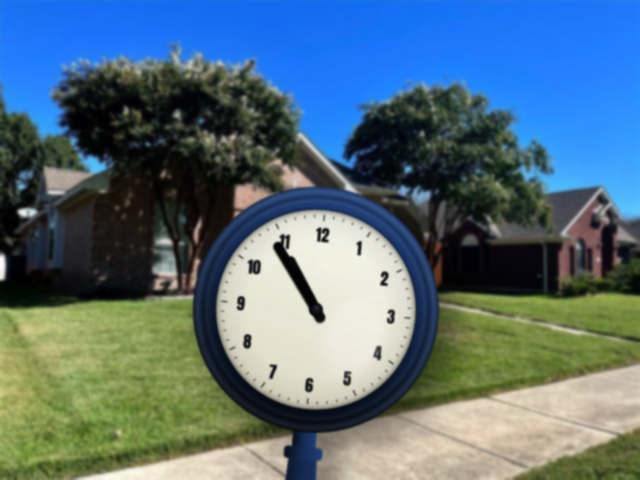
10:54
